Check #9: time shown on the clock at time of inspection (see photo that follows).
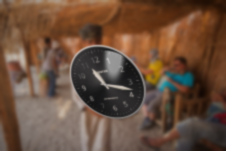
11:18
